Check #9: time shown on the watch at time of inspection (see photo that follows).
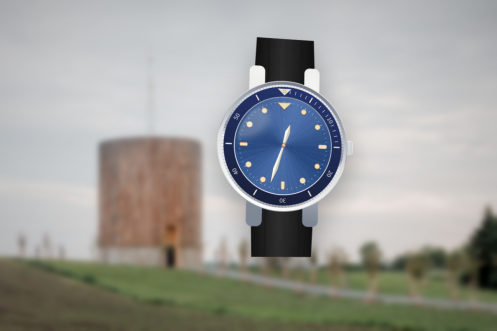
12:33
